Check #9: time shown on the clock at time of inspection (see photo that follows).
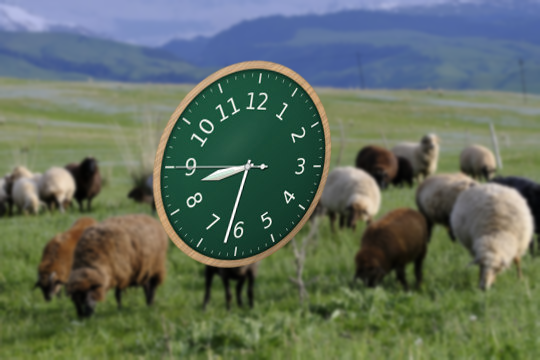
8:31:45
